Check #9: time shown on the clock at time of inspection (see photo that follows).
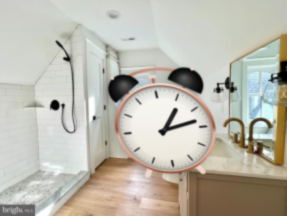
1:13
